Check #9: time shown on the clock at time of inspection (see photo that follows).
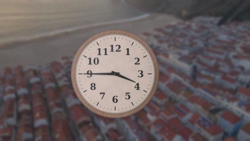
3:45
